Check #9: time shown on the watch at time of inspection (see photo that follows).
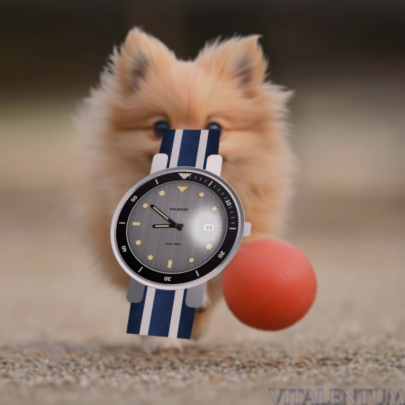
8:51
